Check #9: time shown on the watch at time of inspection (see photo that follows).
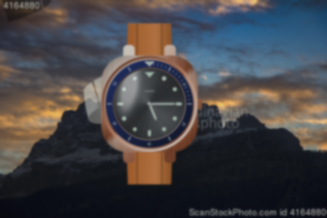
5:15
